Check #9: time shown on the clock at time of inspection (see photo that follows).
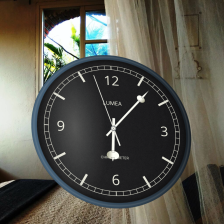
6:06:57
